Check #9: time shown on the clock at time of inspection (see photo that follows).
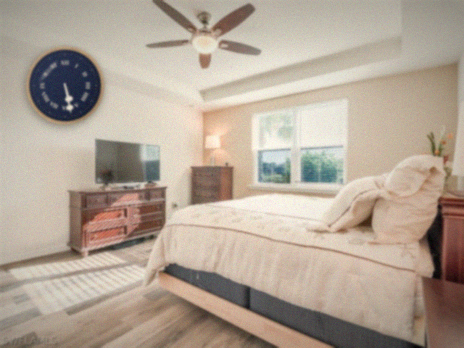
5:28
